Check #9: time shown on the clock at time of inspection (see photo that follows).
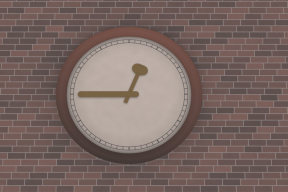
12:45
